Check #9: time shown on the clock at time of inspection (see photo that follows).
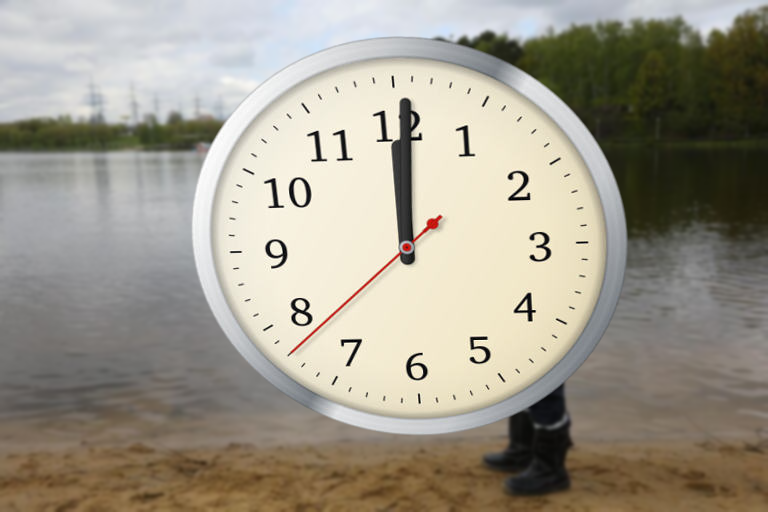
12:00:38
